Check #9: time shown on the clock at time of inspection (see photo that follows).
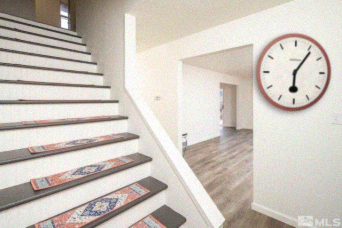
6:06
